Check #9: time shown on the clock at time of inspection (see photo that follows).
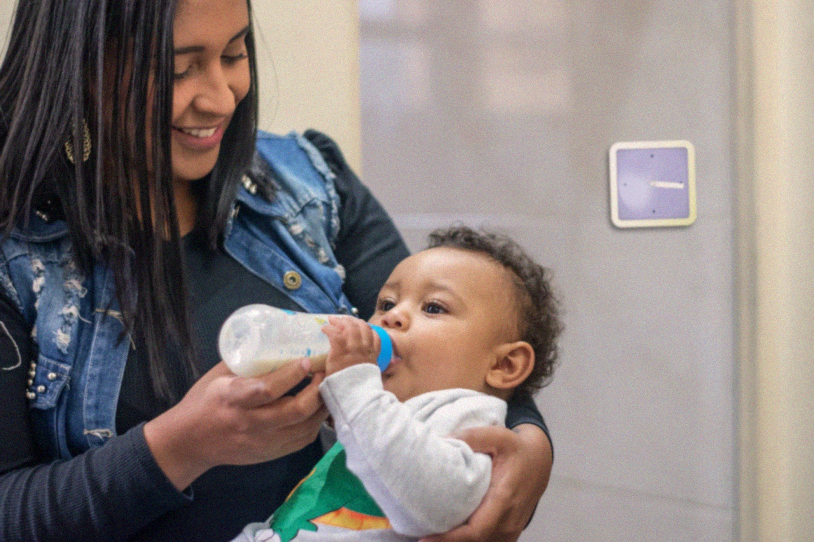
3:16
